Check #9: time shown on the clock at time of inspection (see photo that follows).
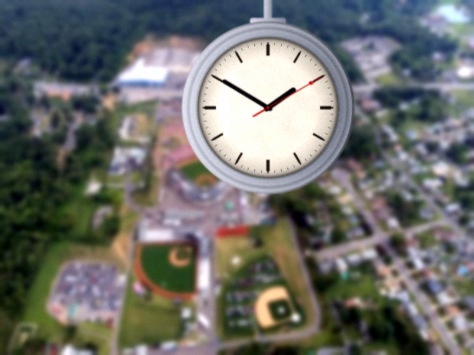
1:50:10
